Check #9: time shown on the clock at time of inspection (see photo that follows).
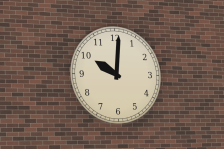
10:01
